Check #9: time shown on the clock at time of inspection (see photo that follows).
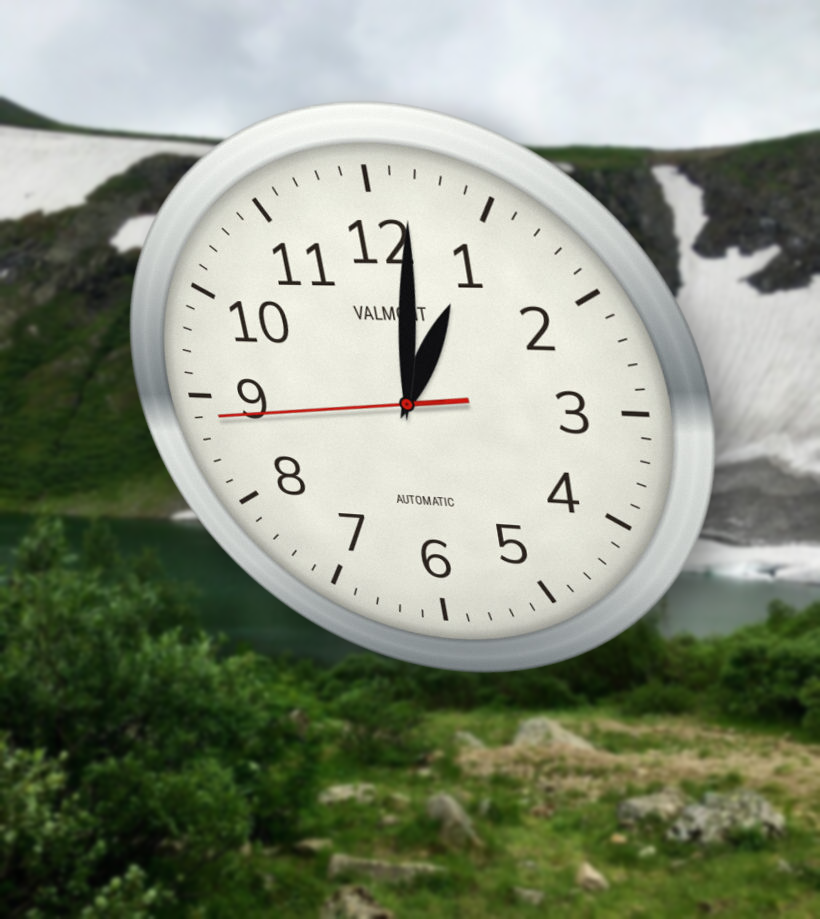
1:01:44
